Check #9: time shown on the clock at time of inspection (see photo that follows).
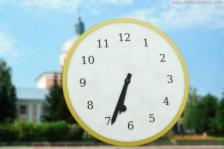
6:34
